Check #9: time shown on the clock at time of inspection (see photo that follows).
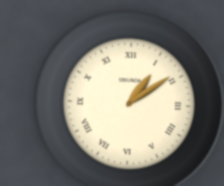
1:09
